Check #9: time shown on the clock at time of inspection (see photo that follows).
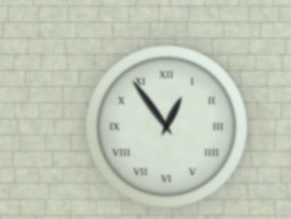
12:54
